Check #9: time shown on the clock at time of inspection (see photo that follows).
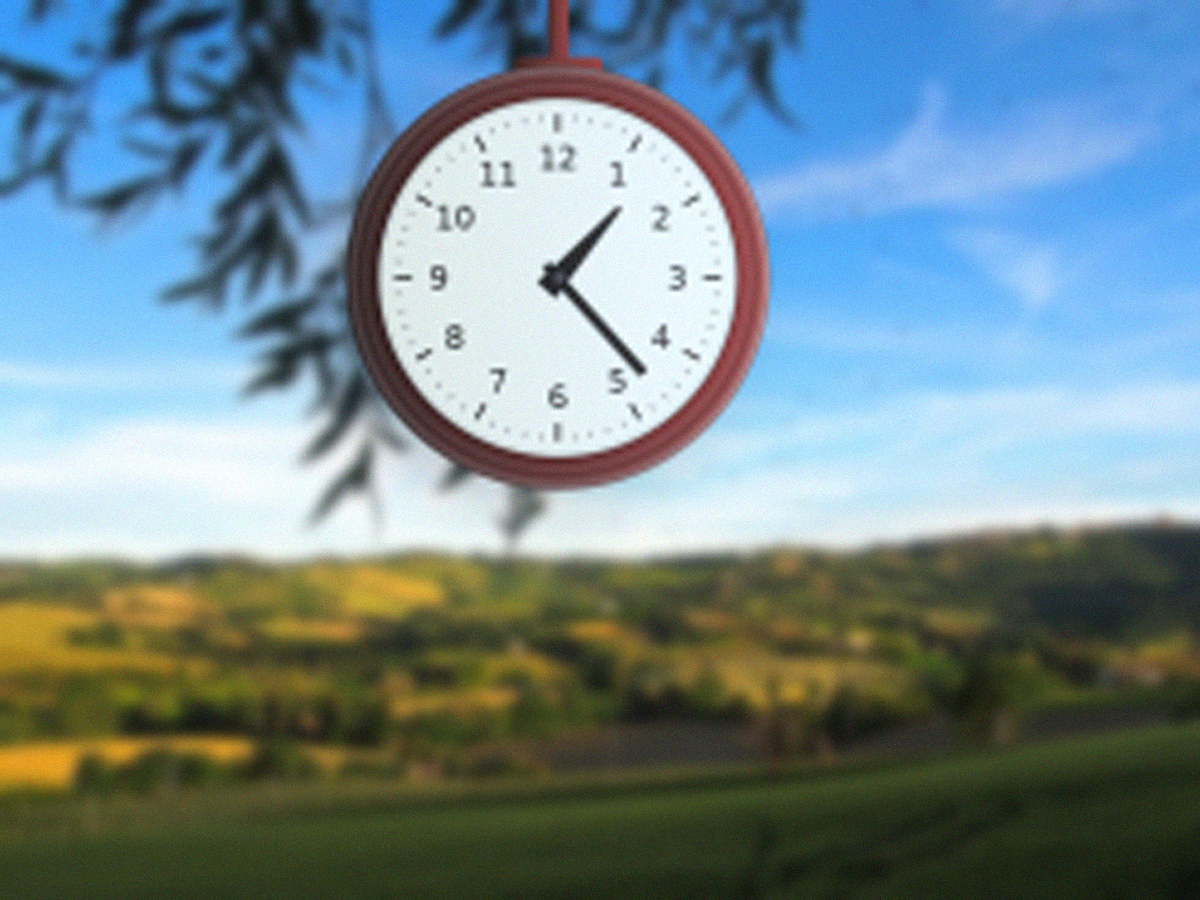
1:23
